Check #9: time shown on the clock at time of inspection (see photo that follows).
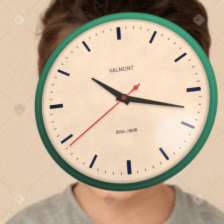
10:17:39
